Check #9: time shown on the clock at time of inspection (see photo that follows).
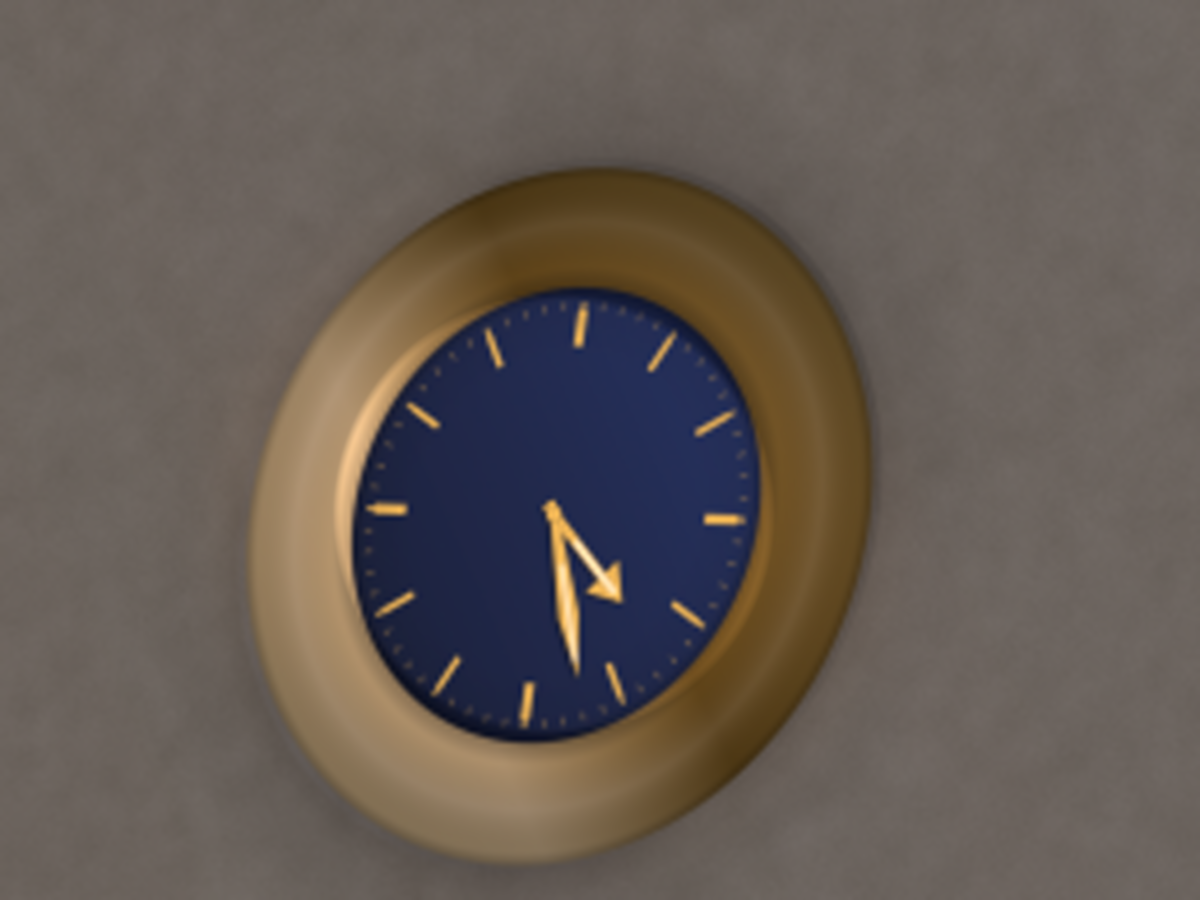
4:27
